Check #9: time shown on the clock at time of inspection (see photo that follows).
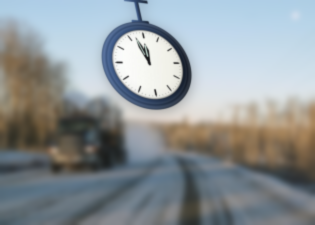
11:57
